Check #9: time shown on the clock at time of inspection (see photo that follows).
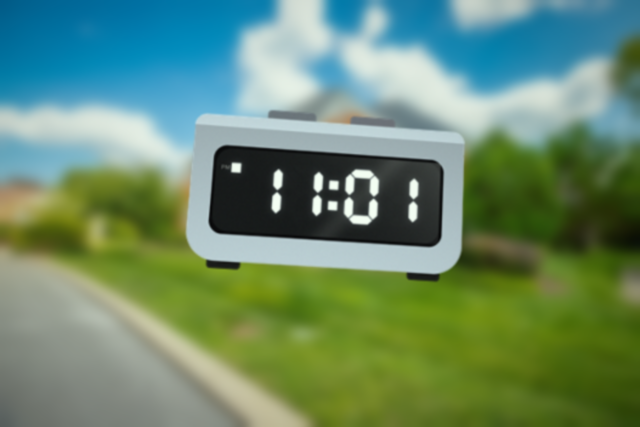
11:01
